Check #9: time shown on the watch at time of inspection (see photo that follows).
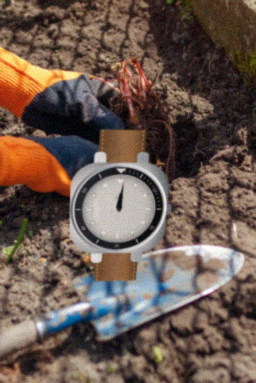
12:01
